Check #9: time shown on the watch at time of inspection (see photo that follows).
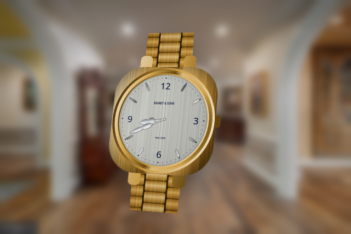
8:41
